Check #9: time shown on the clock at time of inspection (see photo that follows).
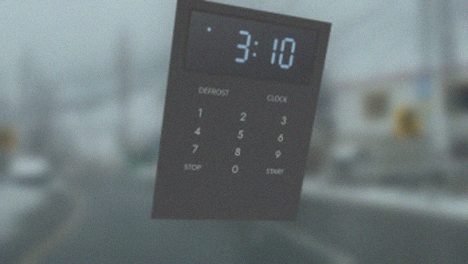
3:10
